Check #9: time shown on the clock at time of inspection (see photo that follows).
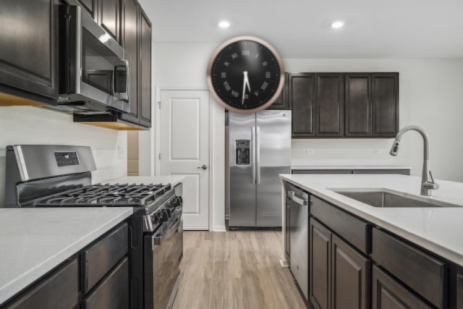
5:31
